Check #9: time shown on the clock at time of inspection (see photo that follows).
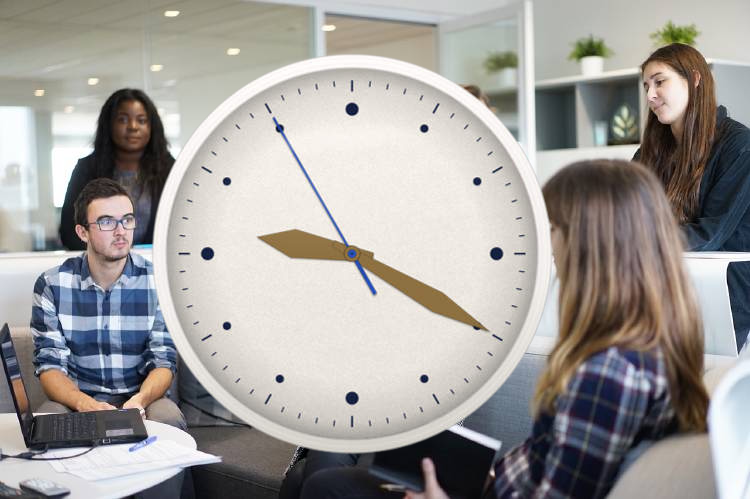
9:19:55
